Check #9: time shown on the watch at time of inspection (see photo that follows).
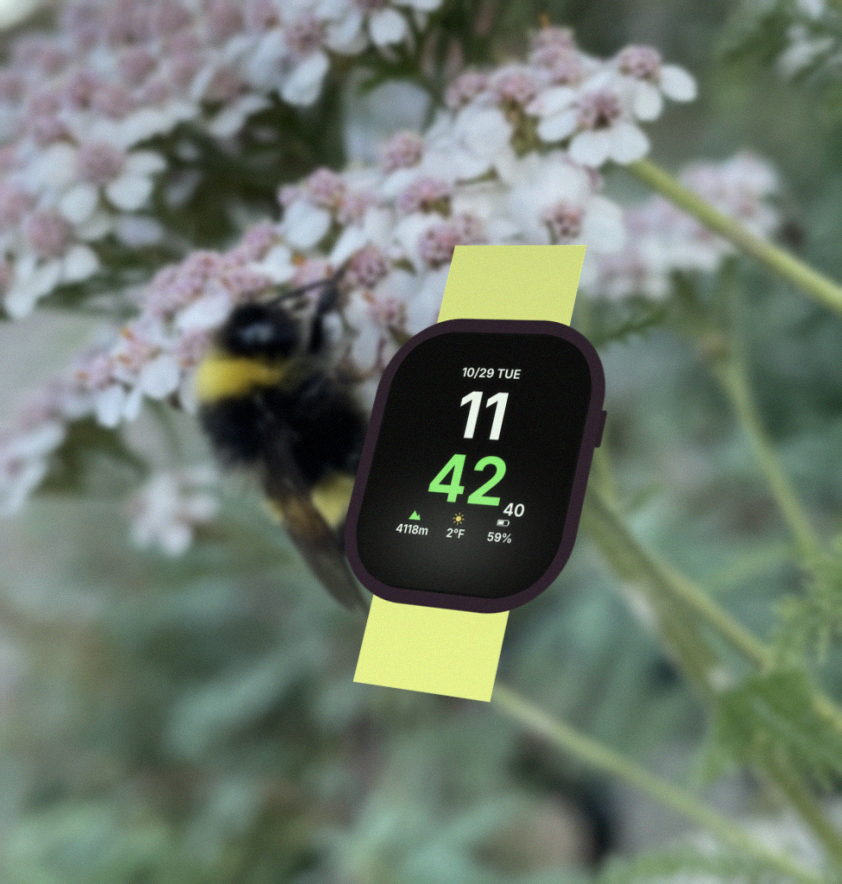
11:42:40
